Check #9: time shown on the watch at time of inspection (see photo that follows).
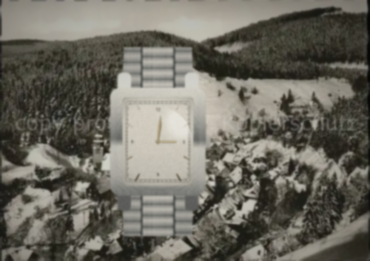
3:01
